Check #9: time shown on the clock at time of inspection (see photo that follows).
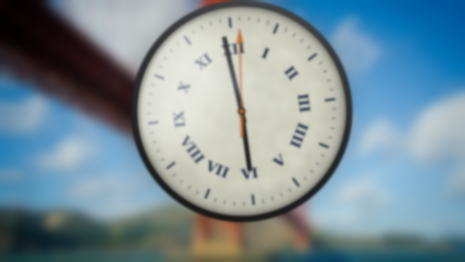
5:59:01
